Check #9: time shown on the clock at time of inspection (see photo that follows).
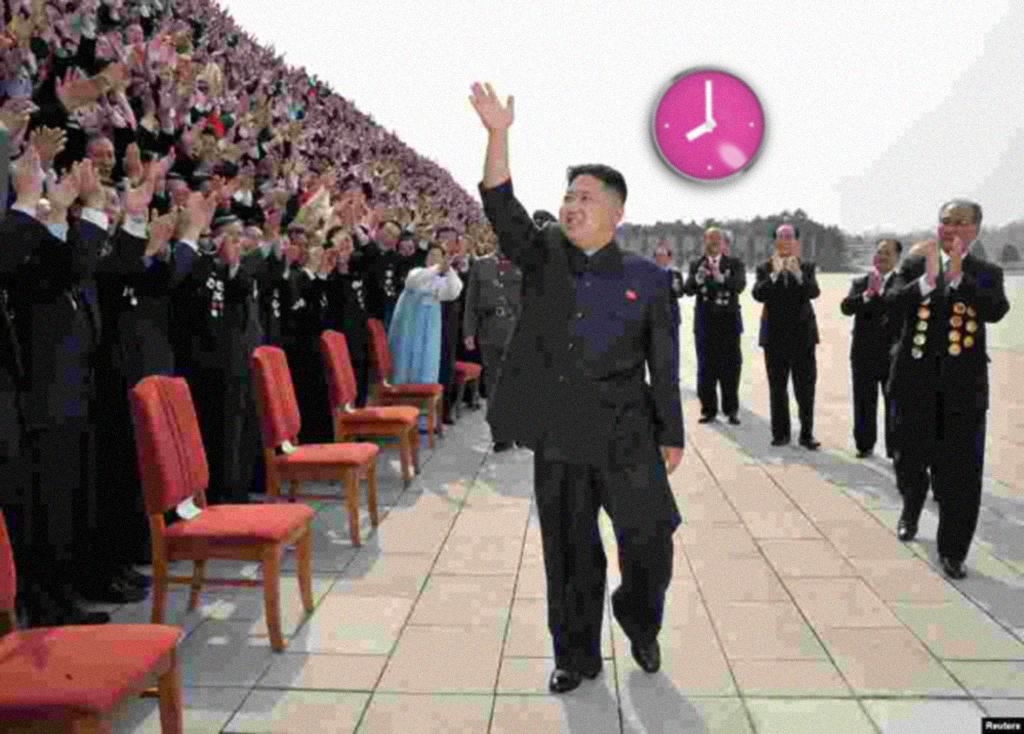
8:00
